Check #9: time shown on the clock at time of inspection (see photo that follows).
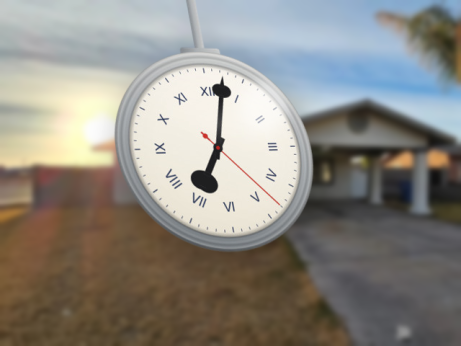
7:02:23
